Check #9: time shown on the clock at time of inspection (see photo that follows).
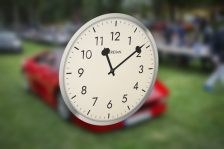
11:09
